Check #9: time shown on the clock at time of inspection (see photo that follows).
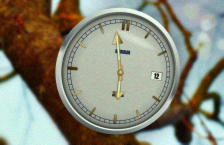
5:58
